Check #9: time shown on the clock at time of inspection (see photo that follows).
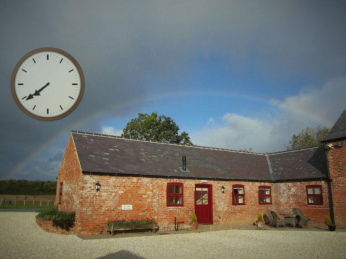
7:39
